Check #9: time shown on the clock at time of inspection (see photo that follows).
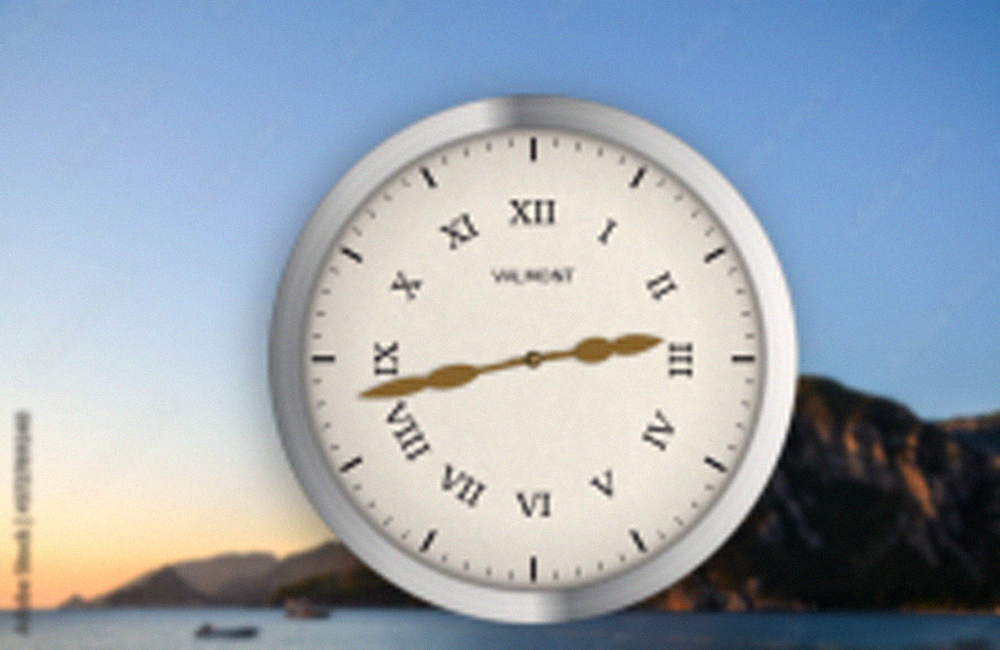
2:43
